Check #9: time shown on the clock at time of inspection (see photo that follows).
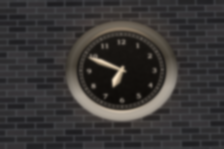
6:49
